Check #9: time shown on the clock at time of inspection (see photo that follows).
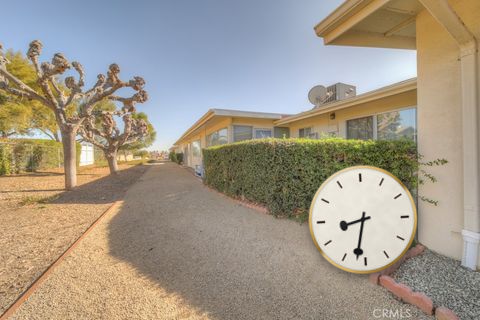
8:32
